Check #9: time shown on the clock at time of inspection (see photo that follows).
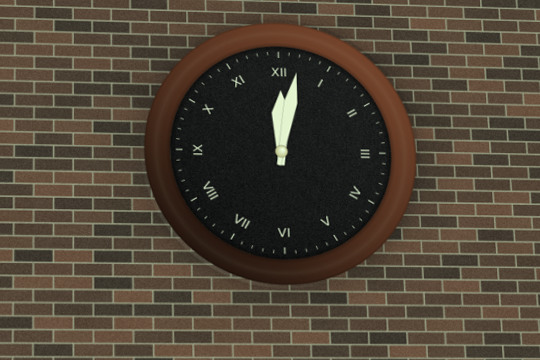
12:02
